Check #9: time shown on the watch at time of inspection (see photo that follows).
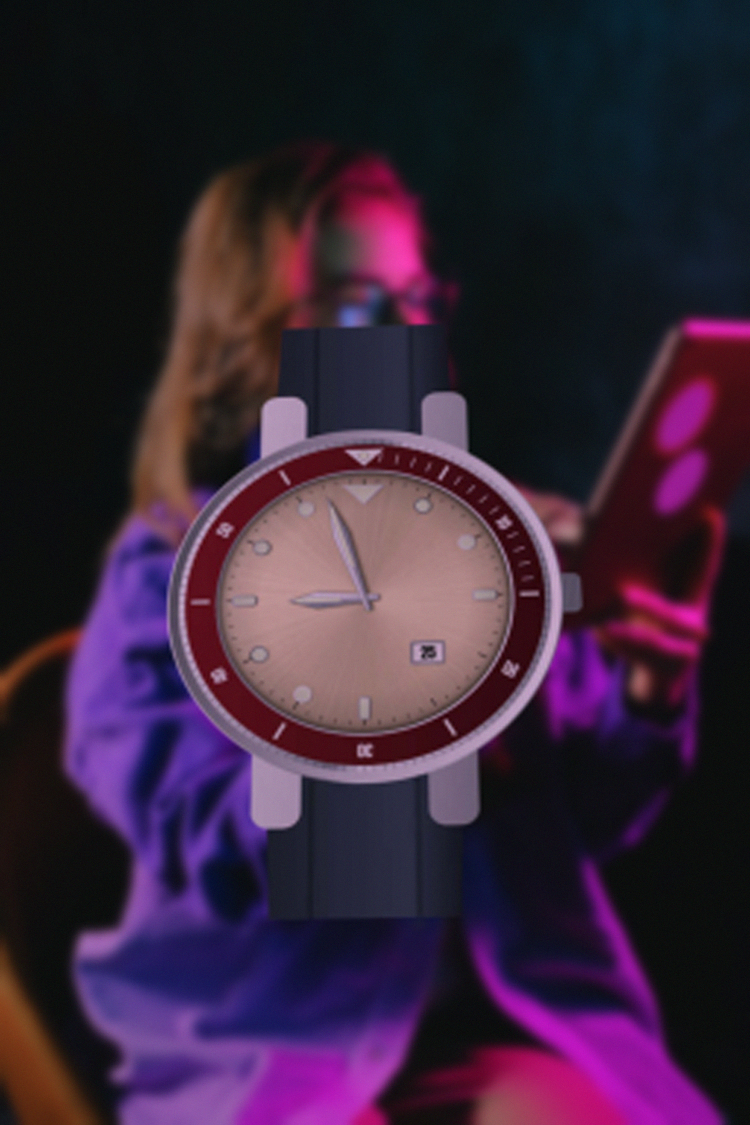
8:57
